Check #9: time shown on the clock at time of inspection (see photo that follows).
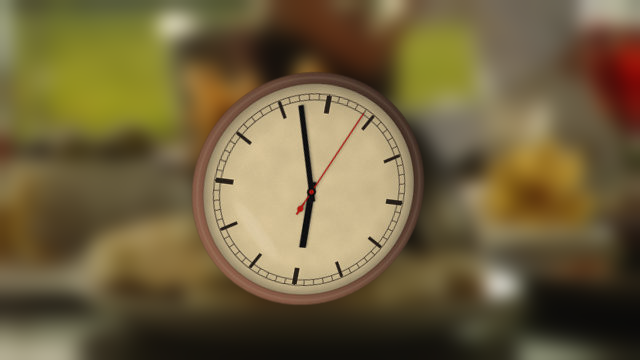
5:57:04
